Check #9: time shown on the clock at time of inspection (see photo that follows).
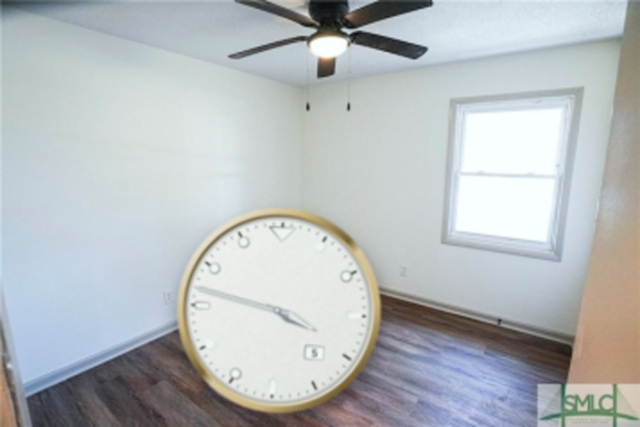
3:47
